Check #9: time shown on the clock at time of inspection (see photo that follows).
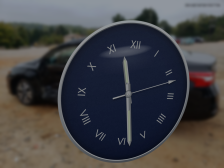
11:28:12
